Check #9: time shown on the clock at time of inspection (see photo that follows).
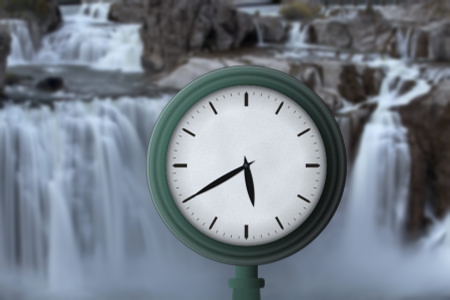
5:40
